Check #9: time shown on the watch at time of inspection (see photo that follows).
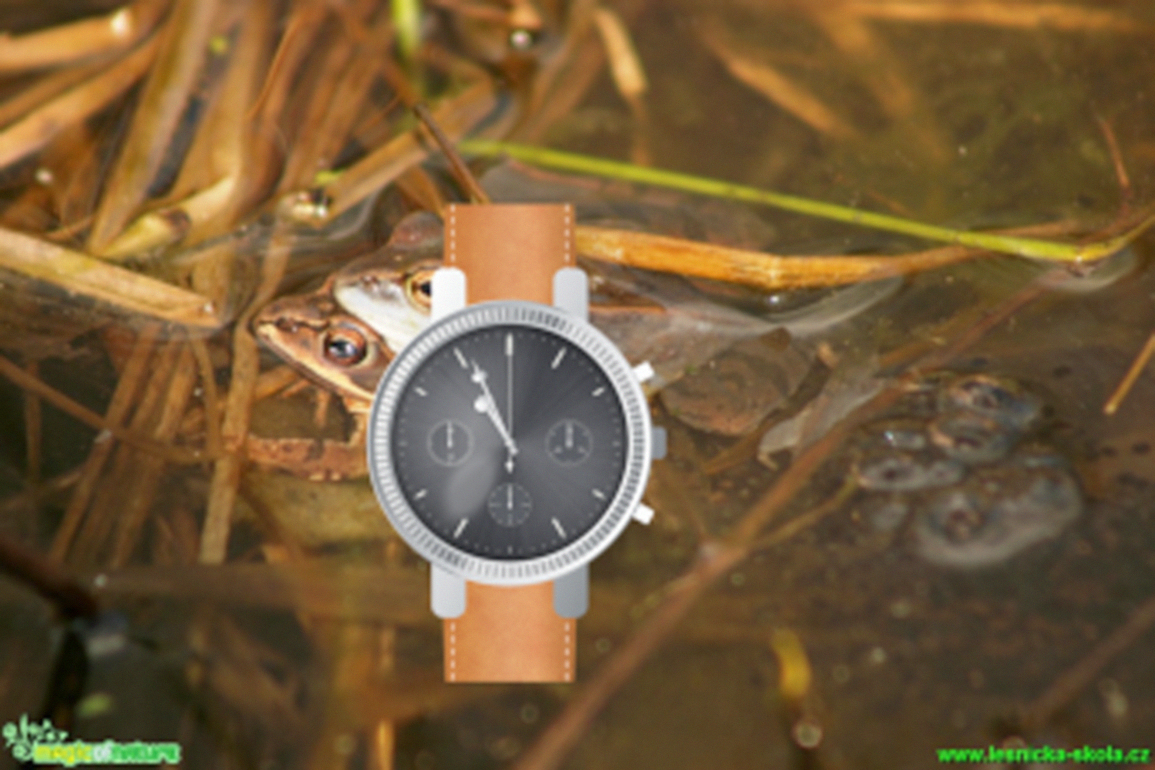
10:56
